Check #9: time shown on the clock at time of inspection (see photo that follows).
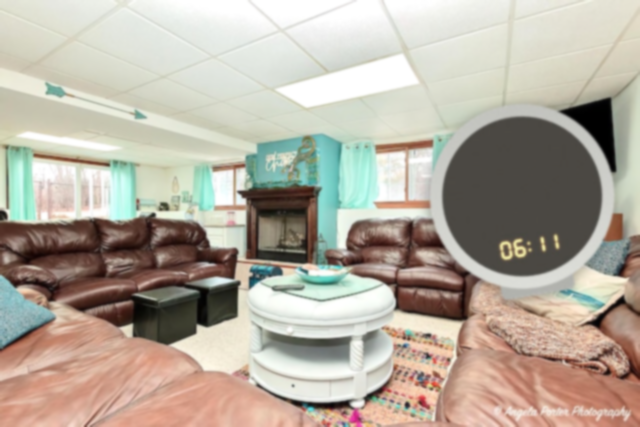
6:11
